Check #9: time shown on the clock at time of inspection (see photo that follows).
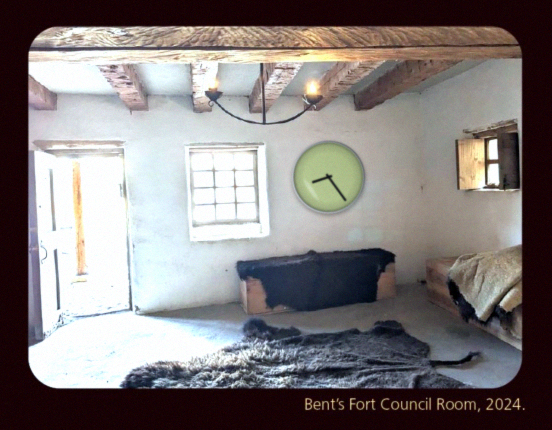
8:24
